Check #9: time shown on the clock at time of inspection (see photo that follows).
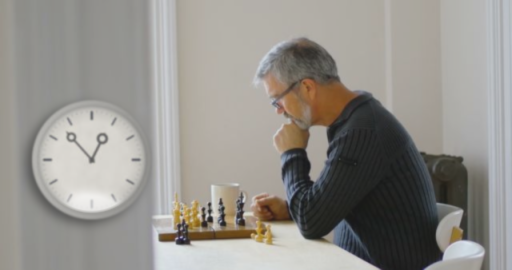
12:53
